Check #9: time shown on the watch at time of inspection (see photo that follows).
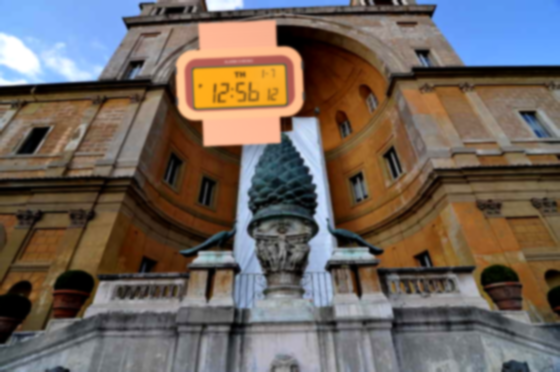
12:56:12
